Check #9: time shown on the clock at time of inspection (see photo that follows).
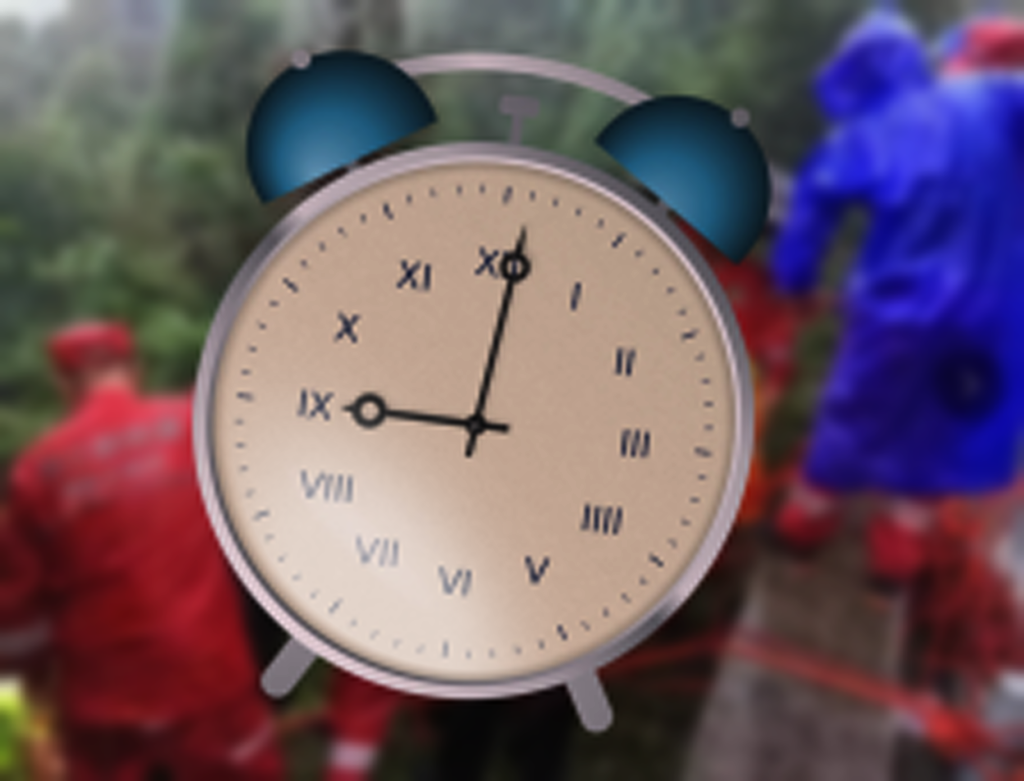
9:01
